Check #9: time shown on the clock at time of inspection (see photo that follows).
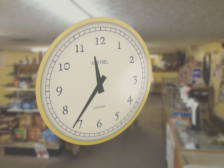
11:36
